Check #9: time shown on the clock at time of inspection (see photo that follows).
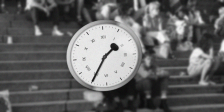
1:35
